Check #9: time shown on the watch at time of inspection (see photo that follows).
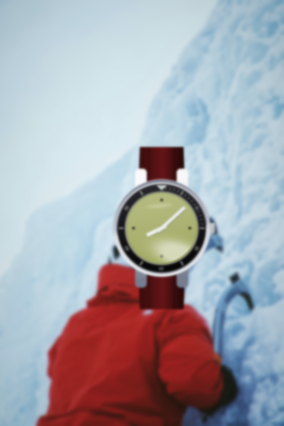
8:08
